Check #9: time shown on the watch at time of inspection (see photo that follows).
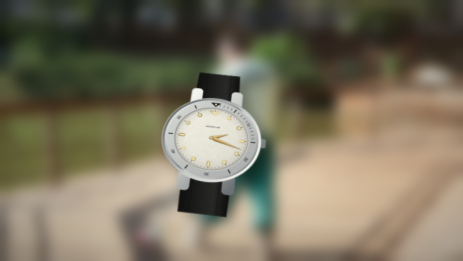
2:18
